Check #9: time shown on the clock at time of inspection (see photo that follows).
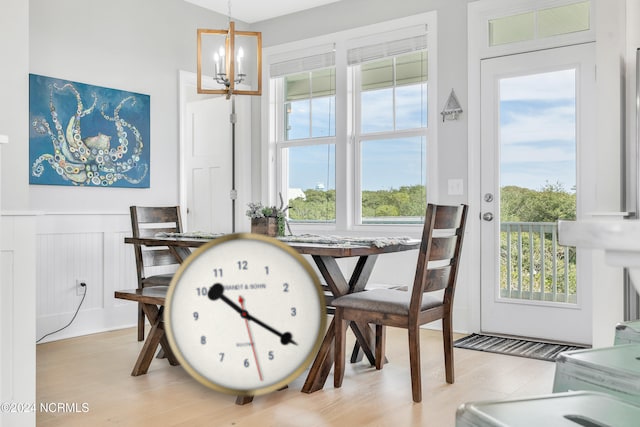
10:20:28
